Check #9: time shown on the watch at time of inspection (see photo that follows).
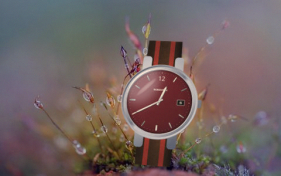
12:40
